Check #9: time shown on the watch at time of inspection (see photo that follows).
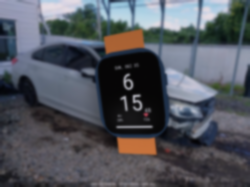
6:15
